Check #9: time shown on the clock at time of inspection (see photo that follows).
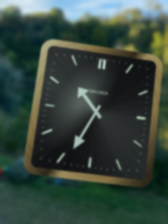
10:34
